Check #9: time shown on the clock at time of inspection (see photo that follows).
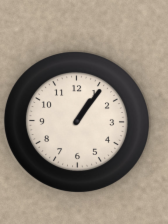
1:06
